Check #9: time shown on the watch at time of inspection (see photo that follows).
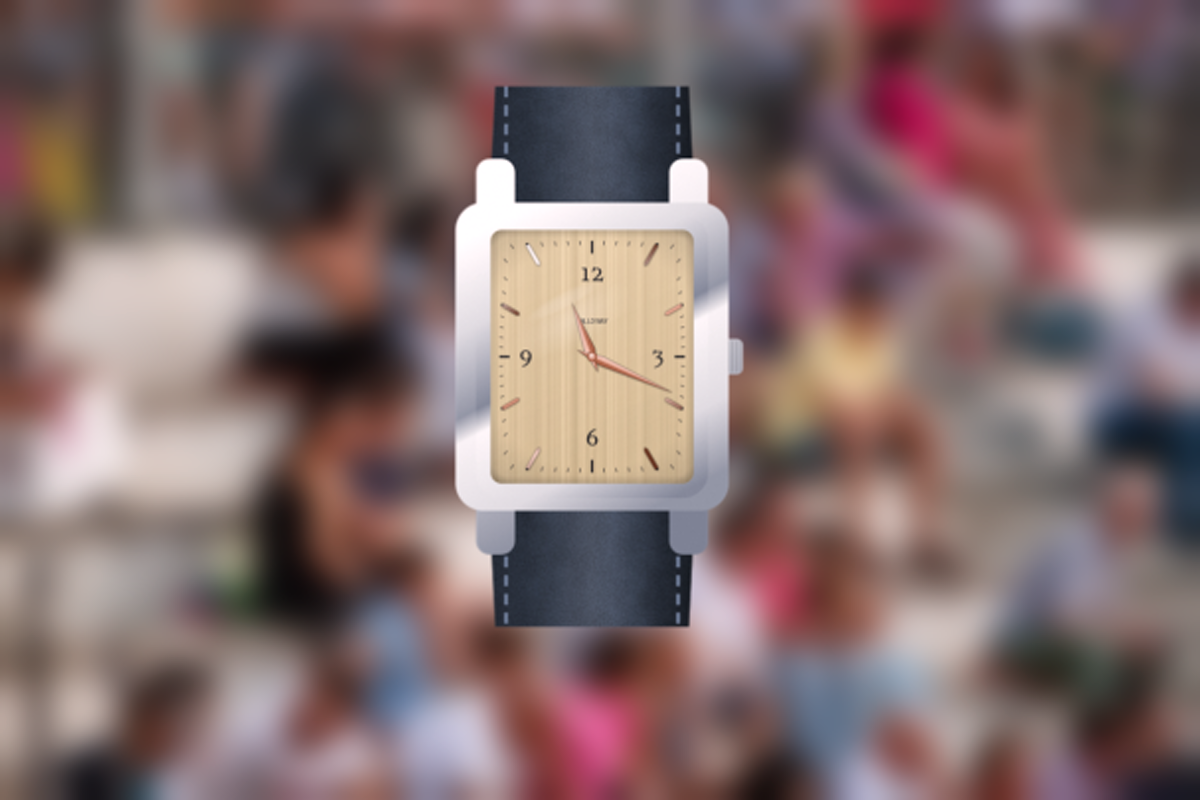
11:19
